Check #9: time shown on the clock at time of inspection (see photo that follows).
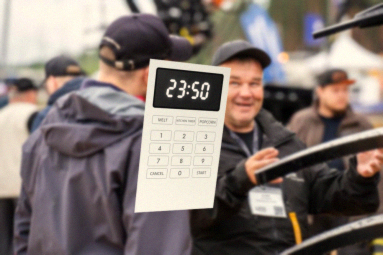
23:50
